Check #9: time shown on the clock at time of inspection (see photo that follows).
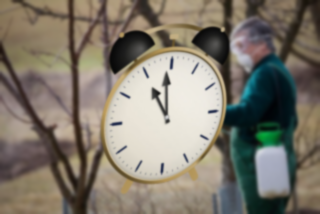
10:59
